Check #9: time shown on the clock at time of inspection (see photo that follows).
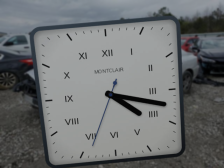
4:17:34
